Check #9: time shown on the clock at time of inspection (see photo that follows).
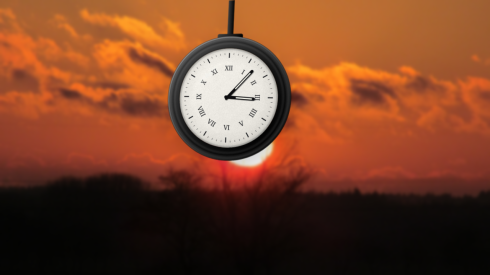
3:07
